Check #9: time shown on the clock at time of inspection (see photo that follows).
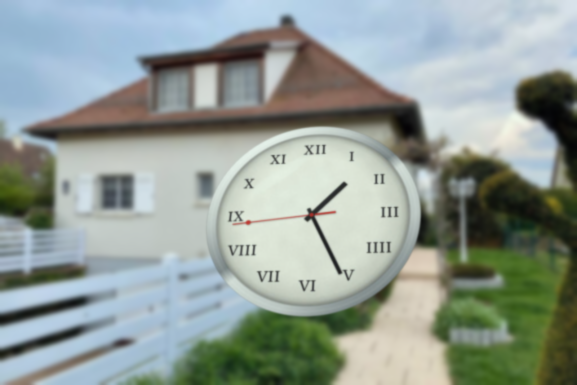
1:25:44
